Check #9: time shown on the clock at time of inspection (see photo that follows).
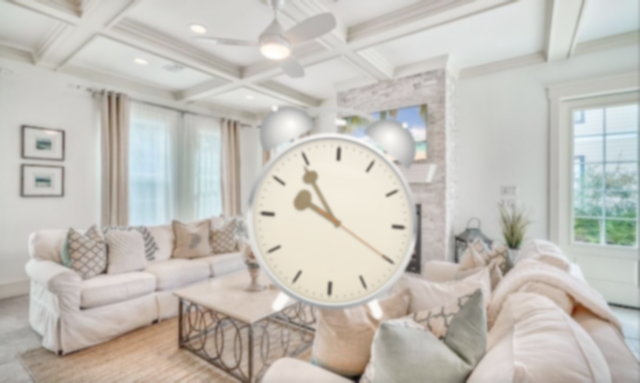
9:54:20
